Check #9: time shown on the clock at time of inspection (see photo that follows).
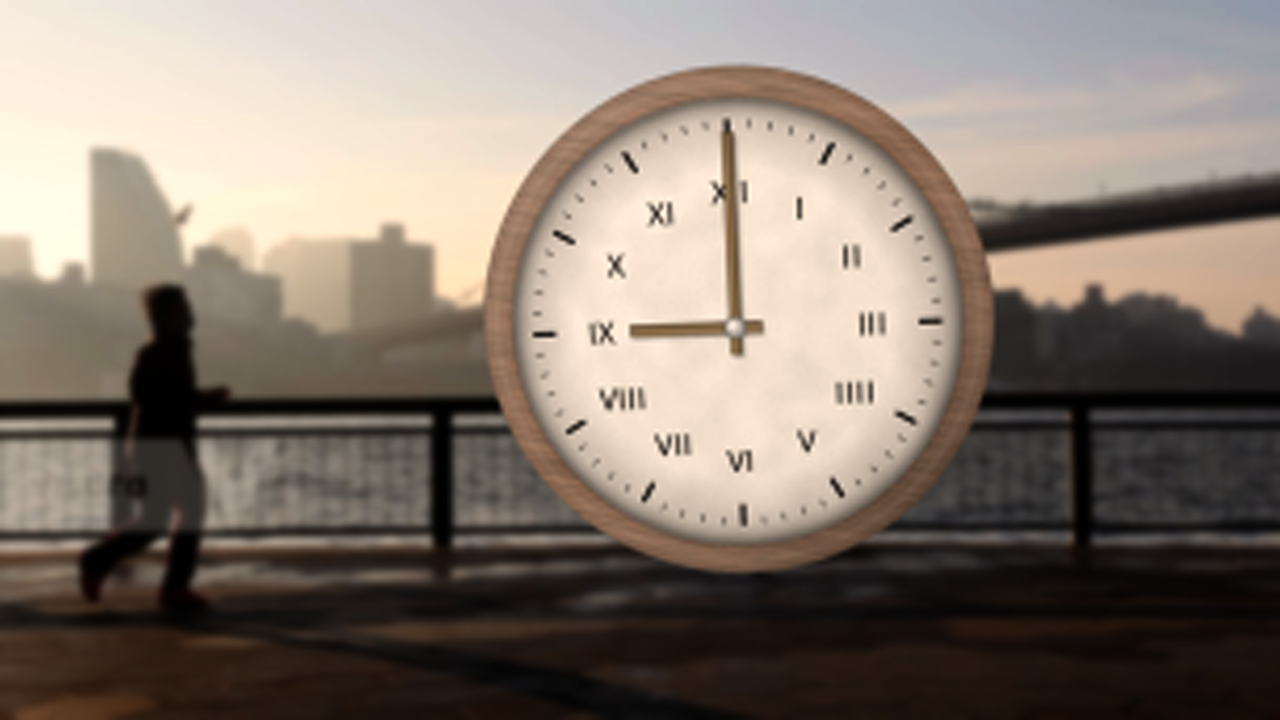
9:00
